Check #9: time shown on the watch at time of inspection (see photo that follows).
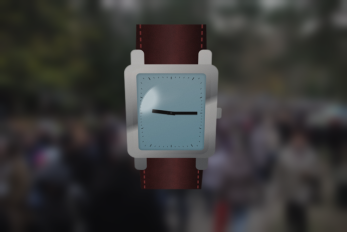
9:15
